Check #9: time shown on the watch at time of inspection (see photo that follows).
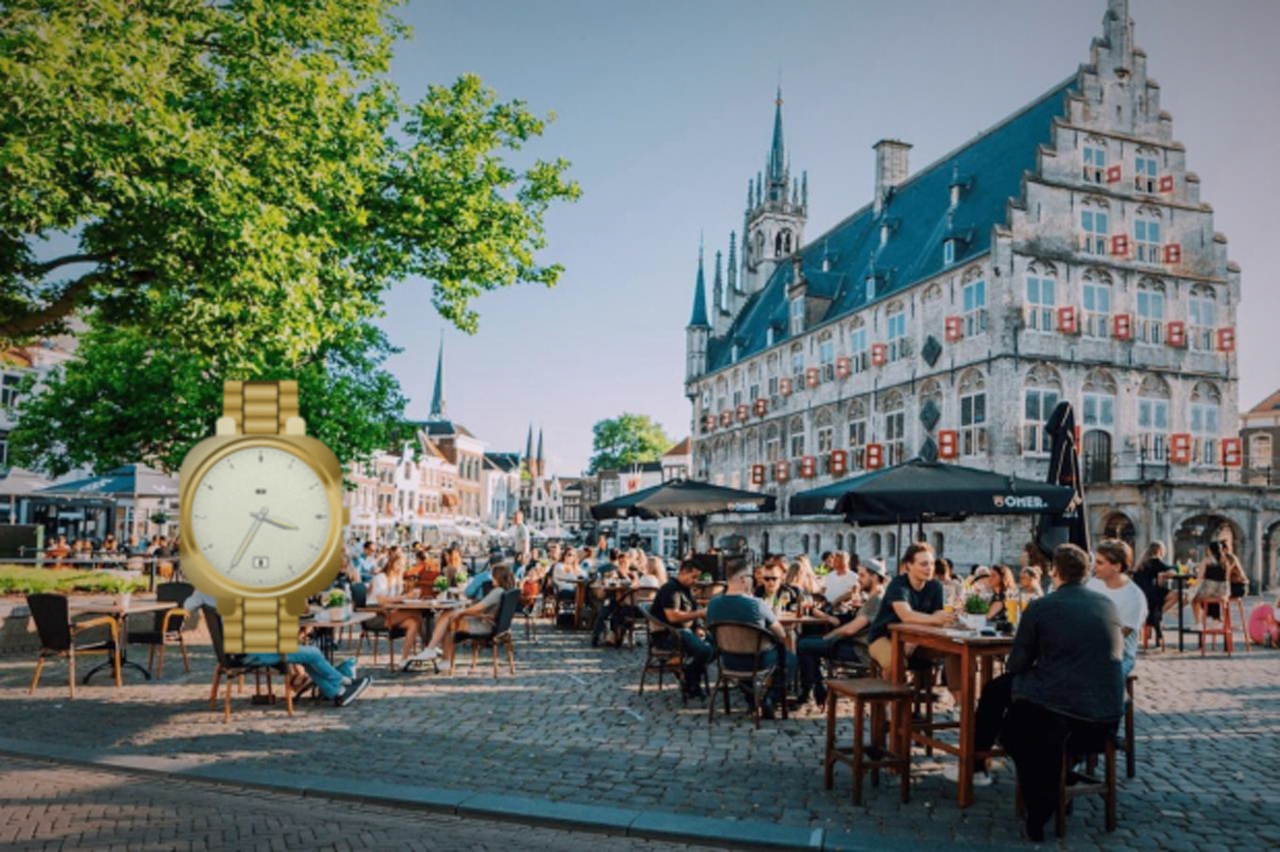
3:35
